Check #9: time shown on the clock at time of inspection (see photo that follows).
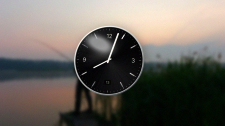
8:03
